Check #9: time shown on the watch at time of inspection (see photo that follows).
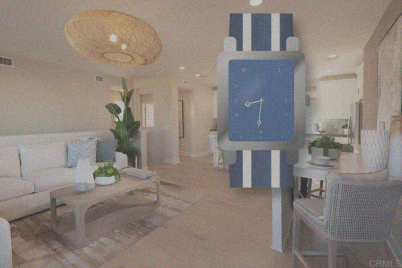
8:31
